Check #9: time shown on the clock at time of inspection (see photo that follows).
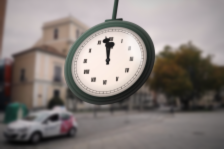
11:58
